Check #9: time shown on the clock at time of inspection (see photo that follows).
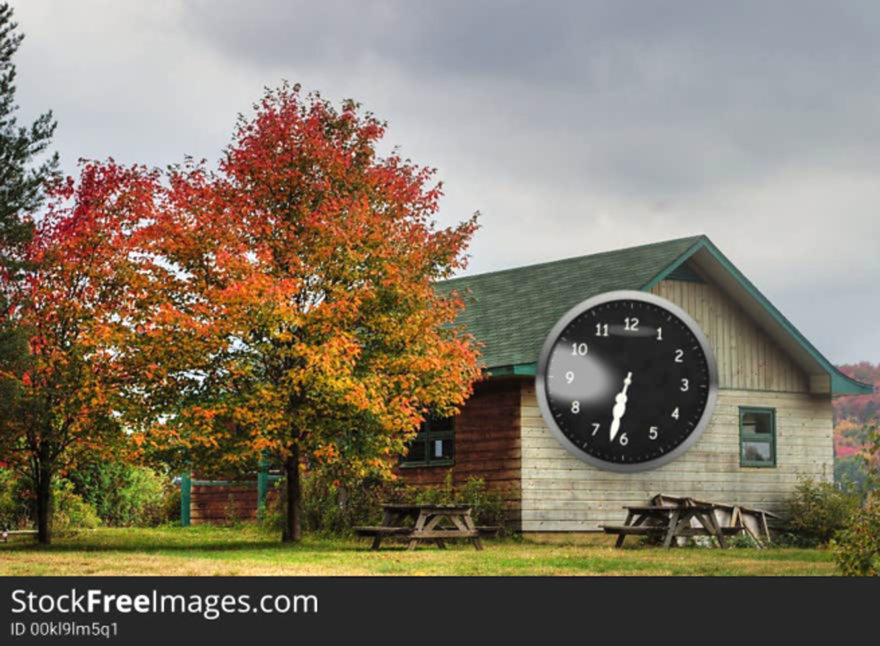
6:32
